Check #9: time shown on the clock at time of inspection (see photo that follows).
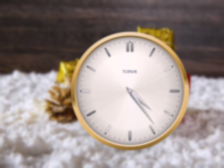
4:24
